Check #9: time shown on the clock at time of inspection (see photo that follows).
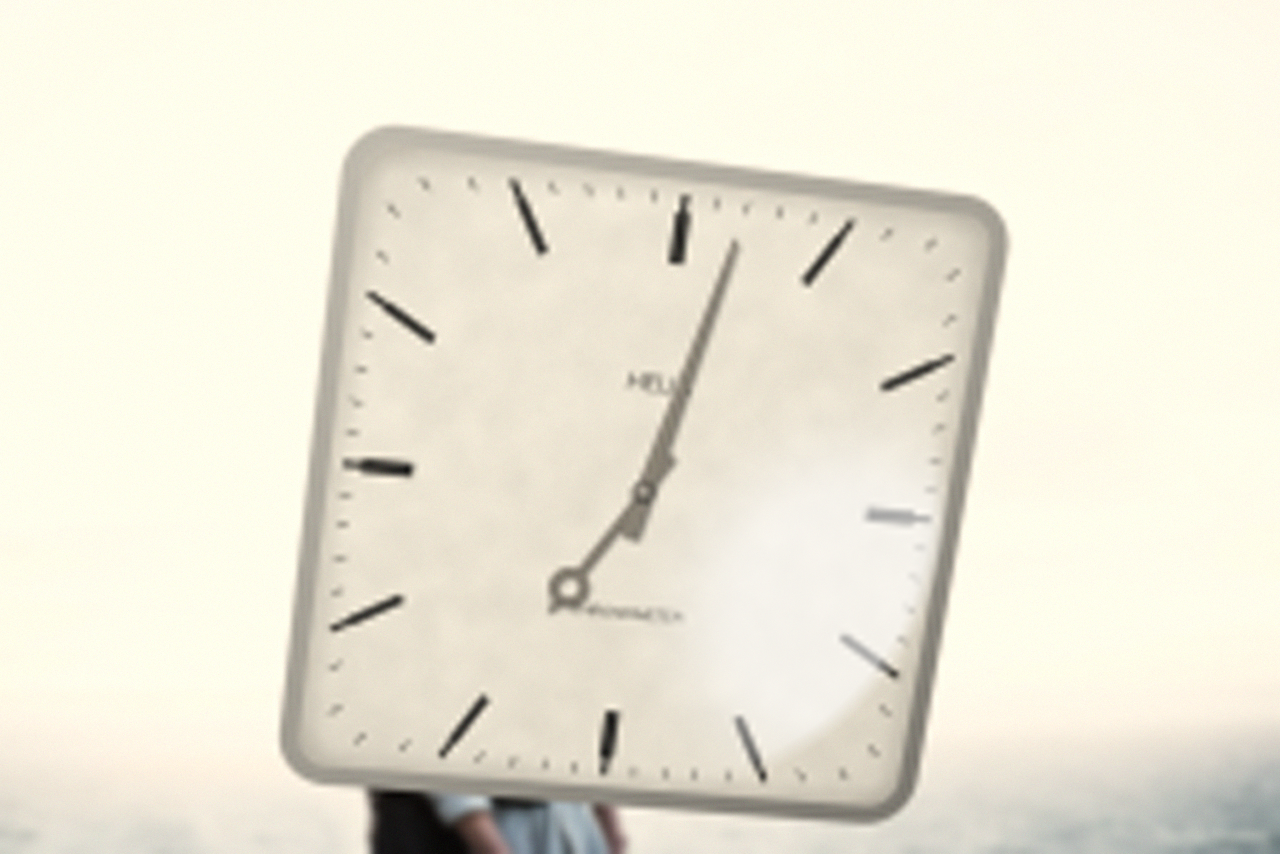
7:02
